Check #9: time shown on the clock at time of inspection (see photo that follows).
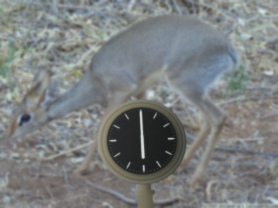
6:00
